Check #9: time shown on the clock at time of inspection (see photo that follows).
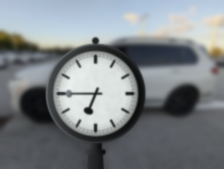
6:45
